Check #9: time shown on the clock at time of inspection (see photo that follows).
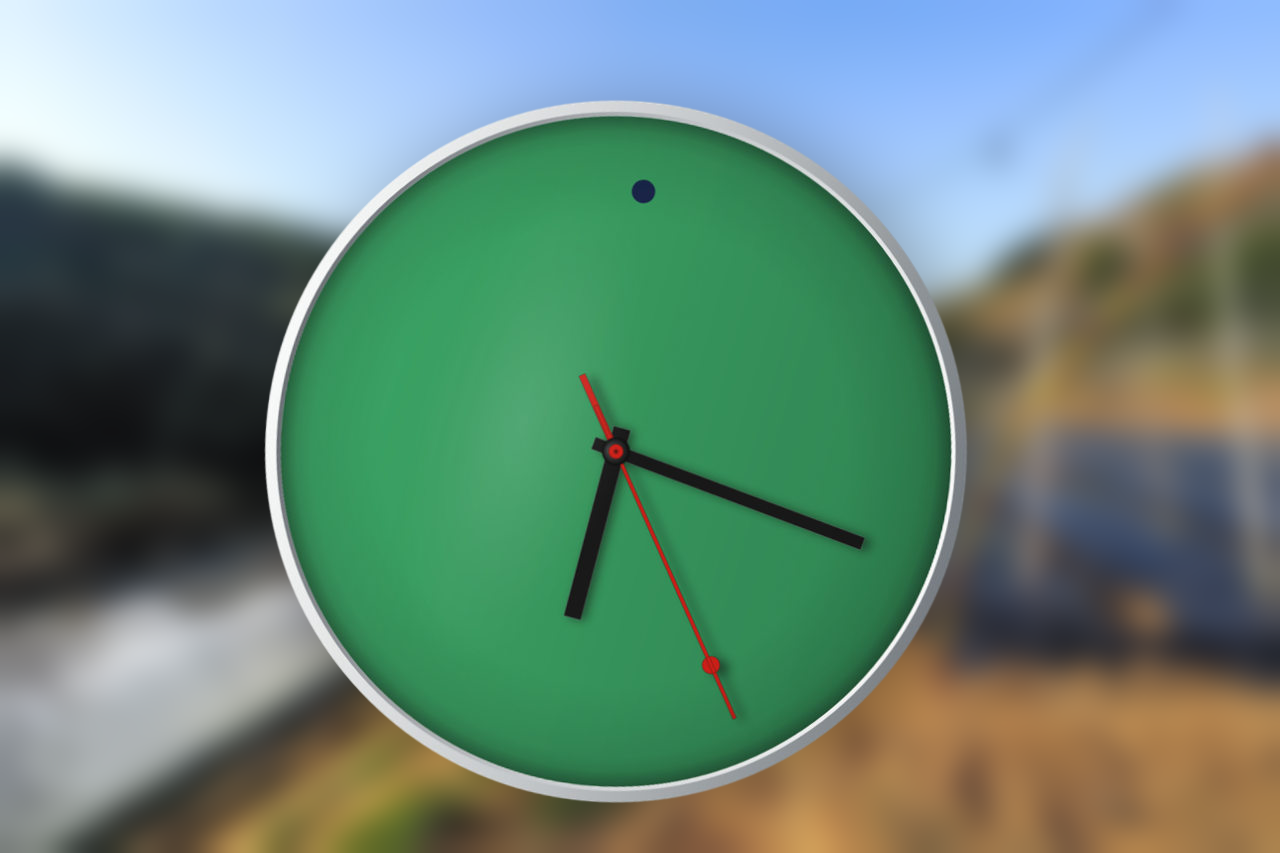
6:17:25
